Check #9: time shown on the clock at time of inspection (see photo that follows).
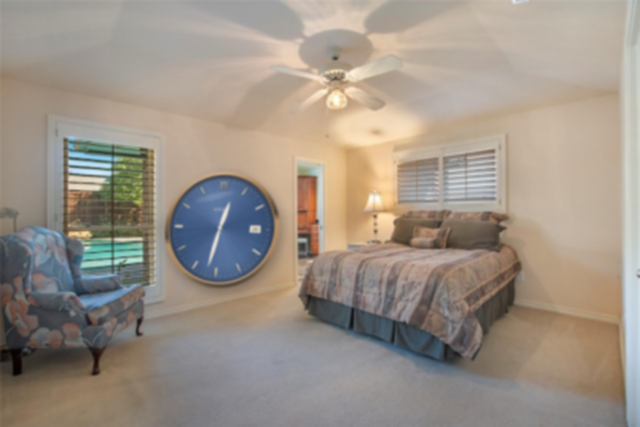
12:32
